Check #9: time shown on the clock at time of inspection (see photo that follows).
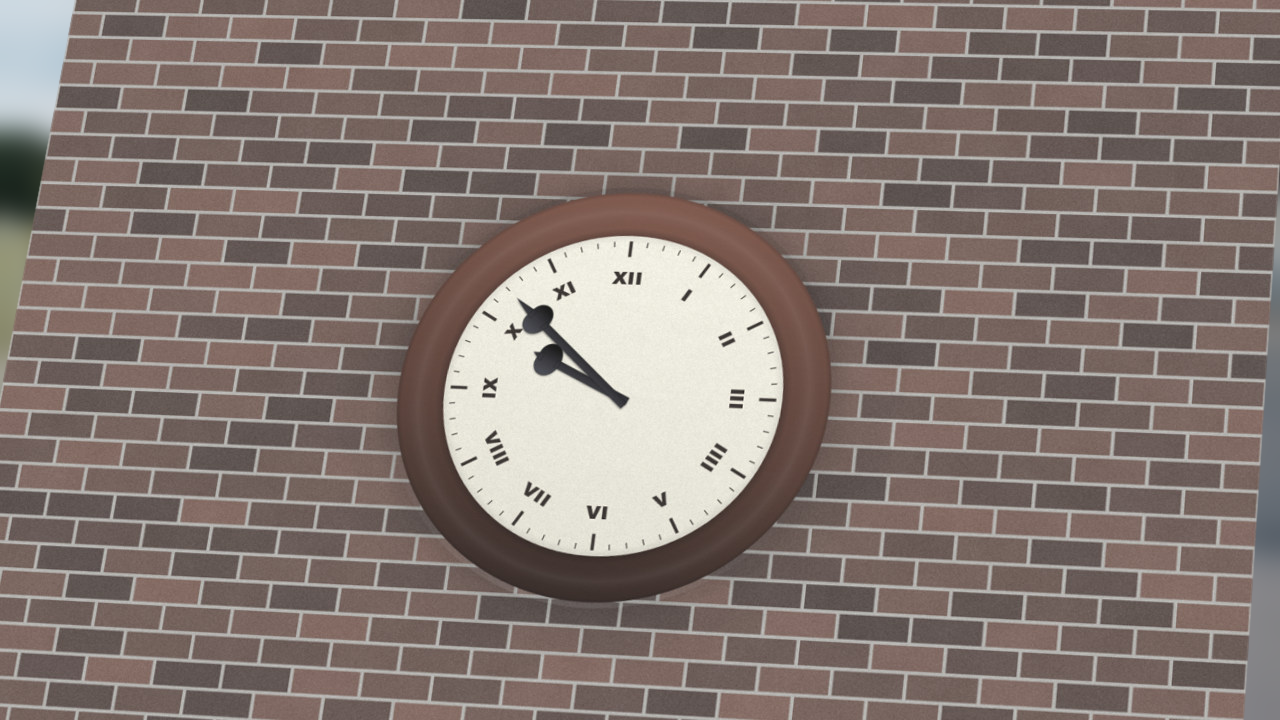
9:52
